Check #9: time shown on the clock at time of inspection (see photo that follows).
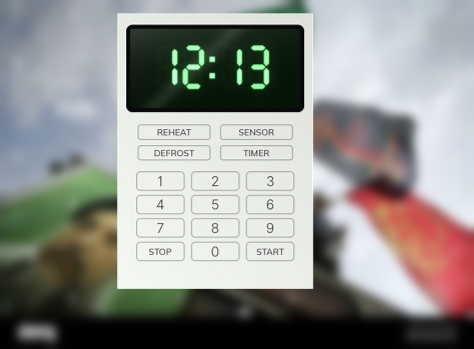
12:13
